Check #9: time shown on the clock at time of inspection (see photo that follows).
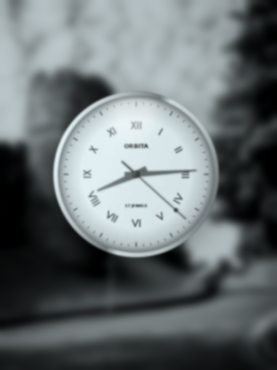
8:14:22
